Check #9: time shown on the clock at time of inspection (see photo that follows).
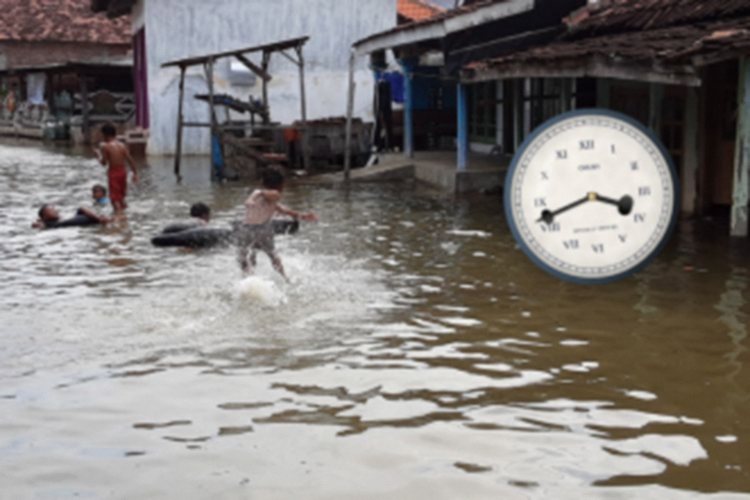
3:42
